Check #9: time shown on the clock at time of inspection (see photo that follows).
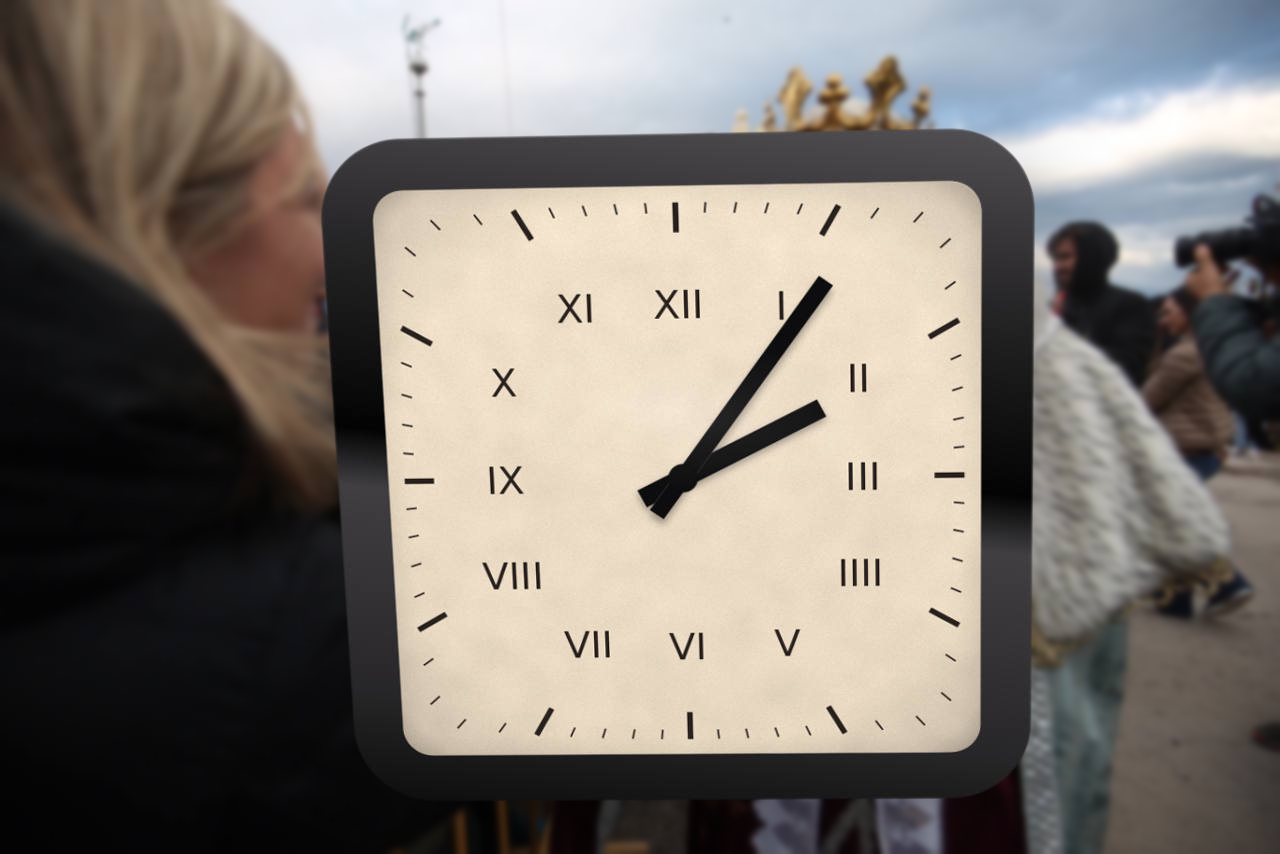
2:06
